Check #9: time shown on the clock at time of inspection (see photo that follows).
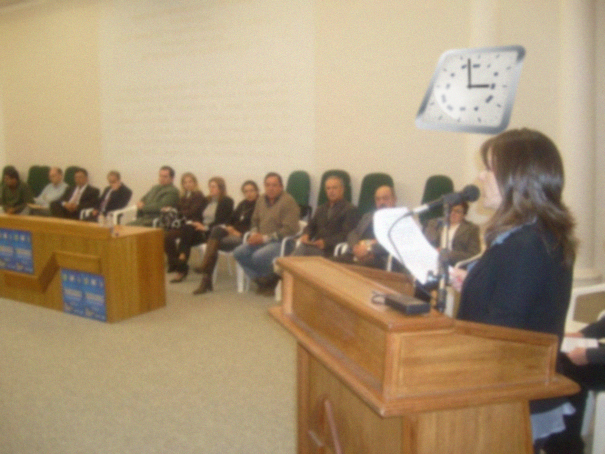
2:57
